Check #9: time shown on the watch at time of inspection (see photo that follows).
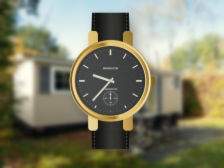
9:37
